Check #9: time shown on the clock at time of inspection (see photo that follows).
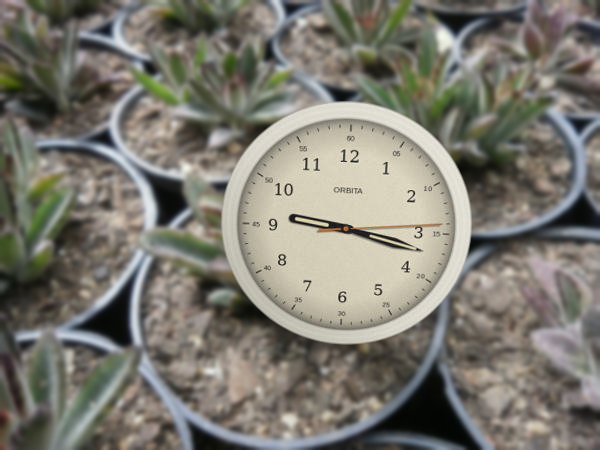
9:17:14
